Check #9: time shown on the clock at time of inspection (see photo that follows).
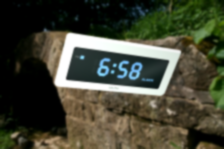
6:58
